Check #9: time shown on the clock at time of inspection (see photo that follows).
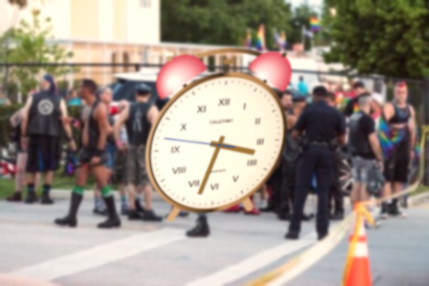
3:32:47
